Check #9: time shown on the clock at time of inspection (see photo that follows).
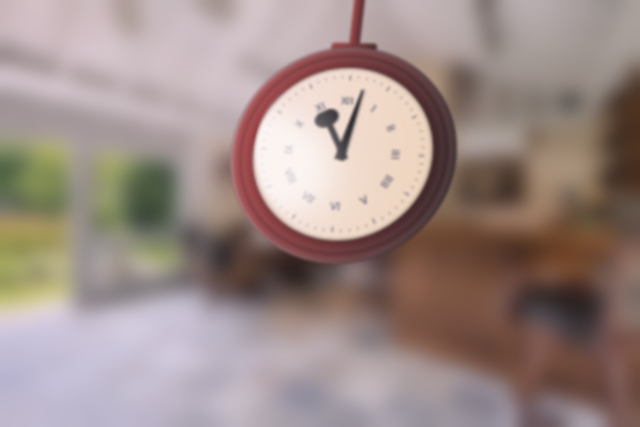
11:02
